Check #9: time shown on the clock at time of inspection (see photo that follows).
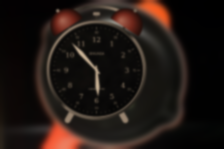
5:53
